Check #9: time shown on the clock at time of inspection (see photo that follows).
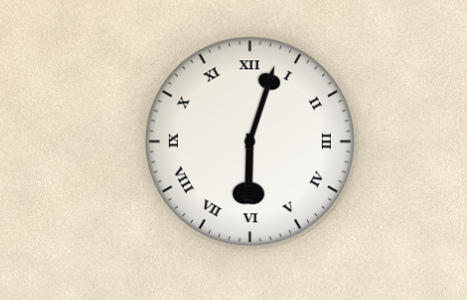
6:03
